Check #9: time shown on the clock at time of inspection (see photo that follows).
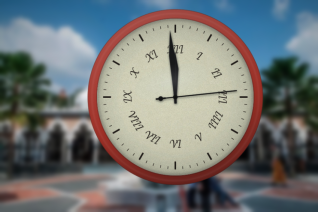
11:59:14
